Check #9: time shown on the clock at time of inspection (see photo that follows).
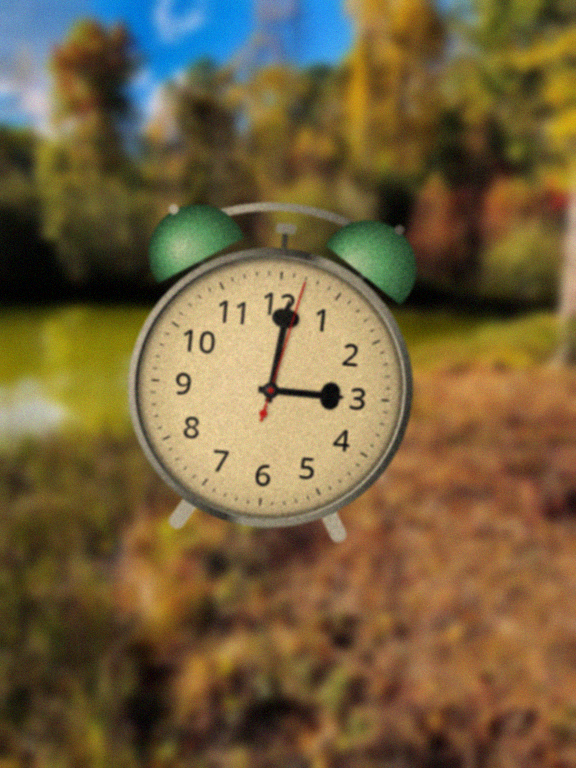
3:01:02
